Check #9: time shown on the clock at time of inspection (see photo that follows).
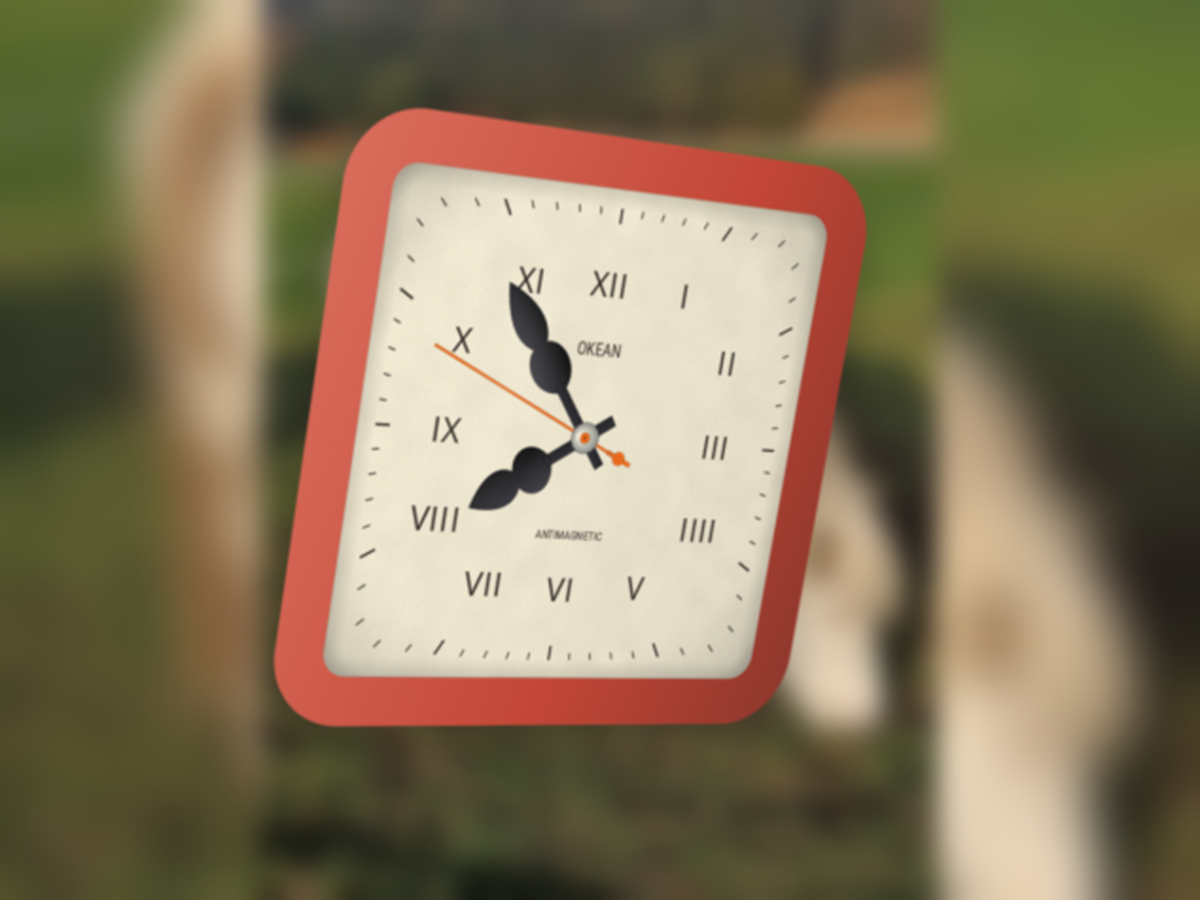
7:53:49
